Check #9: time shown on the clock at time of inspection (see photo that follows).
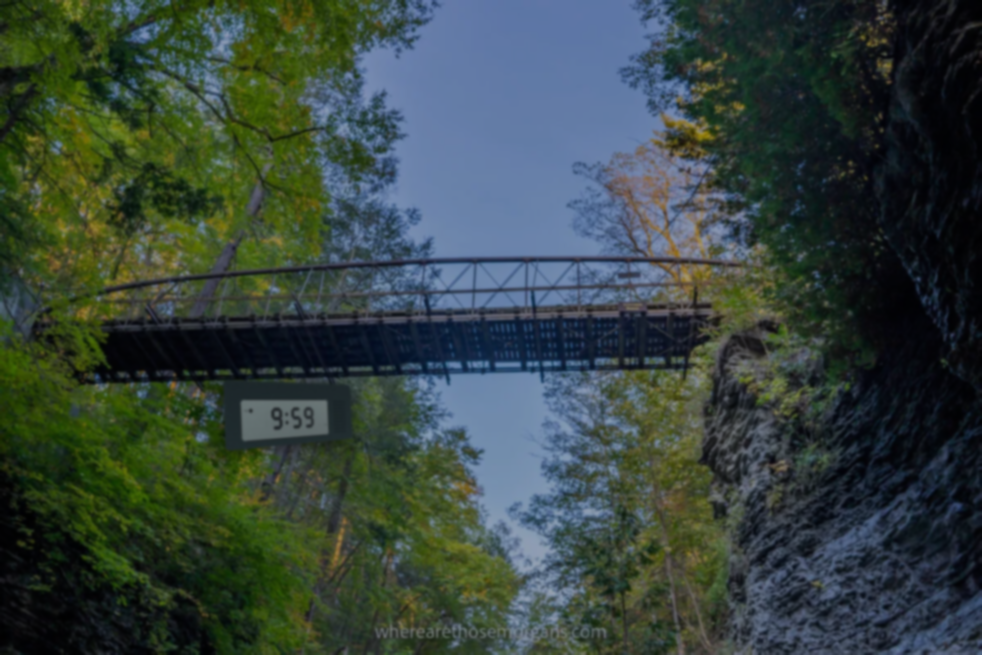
9:59
